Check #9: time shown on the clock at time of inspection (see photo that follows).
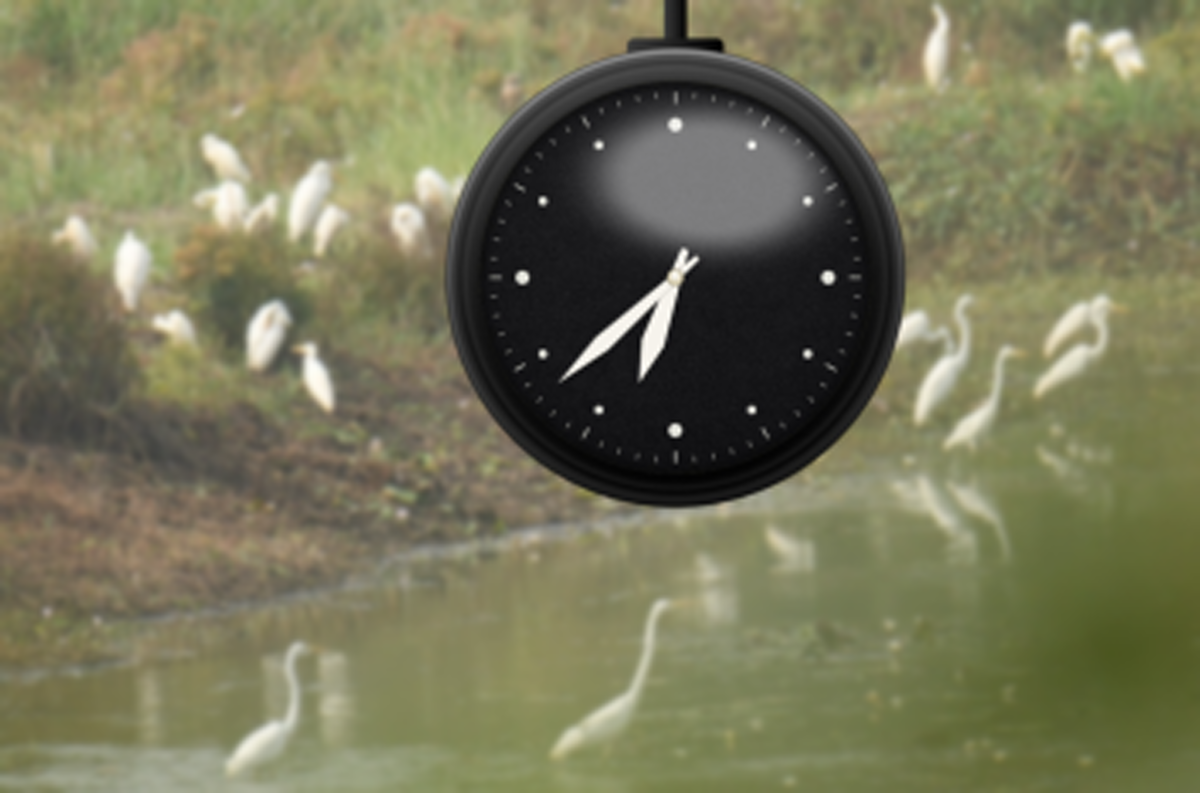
6:38
